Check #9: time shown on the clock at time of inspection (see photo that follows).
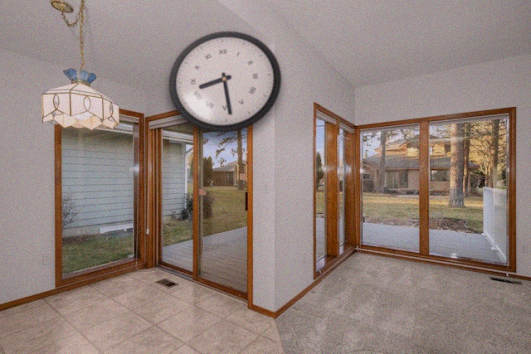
8:29
